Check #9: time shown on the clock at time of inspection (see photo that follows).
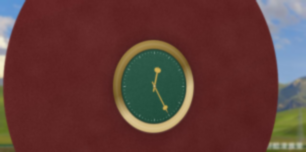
12:25
